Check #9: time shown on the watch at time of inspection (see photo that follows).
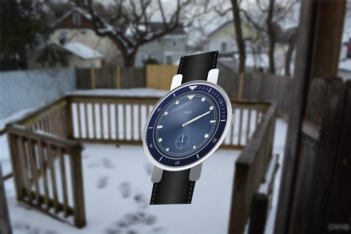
2:11
